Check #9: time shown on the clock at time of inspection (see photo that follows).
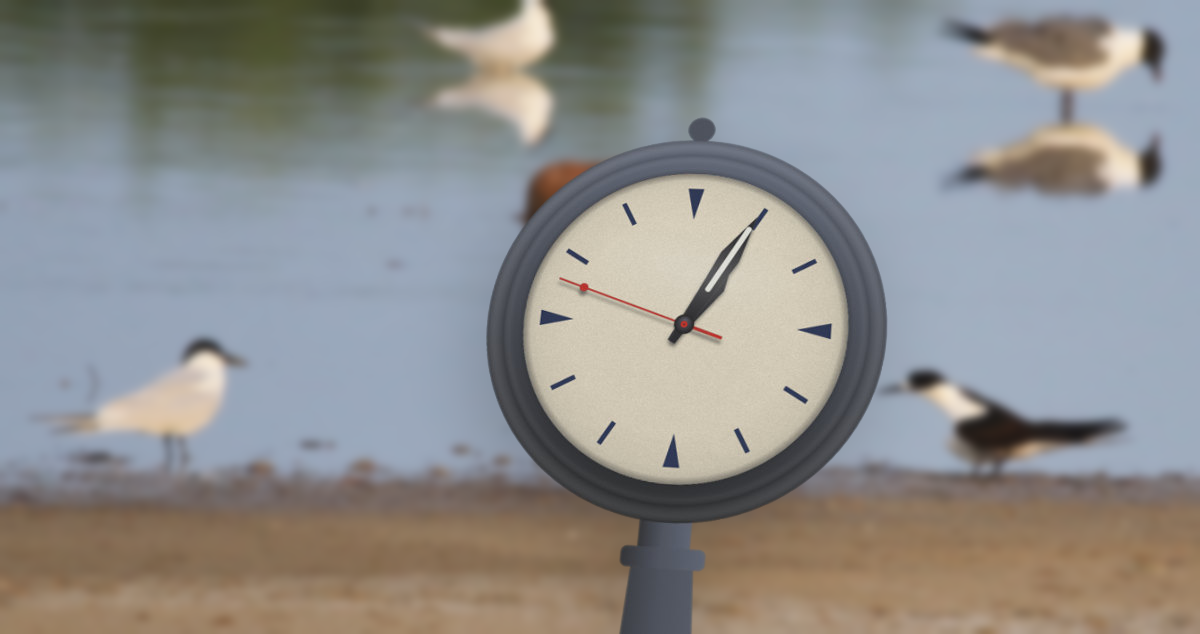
1:04:48
